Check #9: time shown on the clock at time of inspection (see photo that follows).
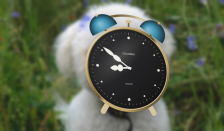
8:51
